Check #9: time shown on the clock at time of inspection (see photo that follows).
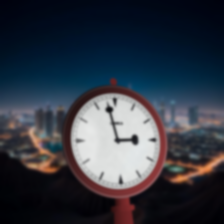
2:58
